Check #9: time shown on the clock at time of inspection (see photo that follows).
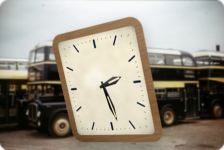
2:28
